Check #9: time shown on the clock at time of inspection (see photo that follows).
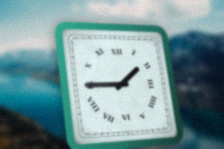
1:45
